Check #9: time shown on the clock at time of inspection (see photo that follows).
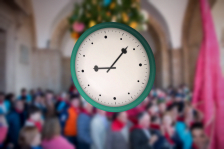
9:08
